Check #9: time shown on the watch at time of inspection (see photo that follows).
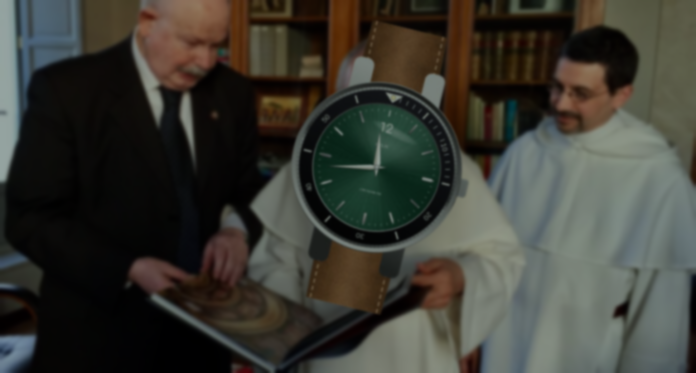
11:43
